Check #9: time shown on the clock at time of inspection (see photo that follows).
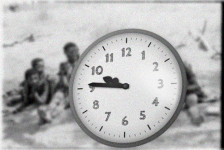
9:46
